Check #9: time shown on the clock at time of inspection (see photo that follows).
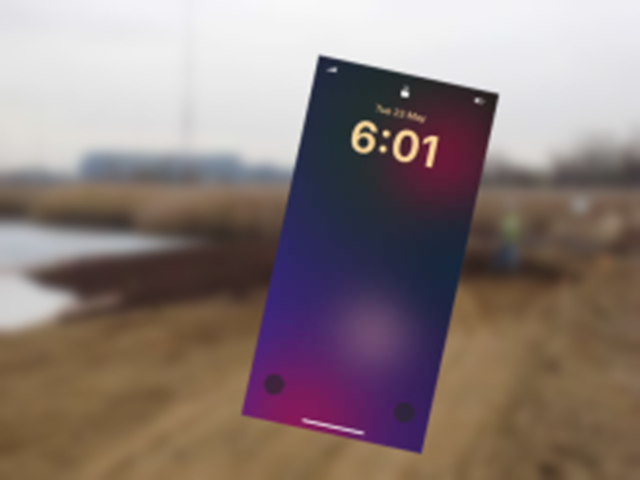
6:01
